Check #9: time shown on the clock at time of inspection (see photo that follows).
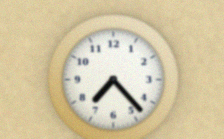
7:23
